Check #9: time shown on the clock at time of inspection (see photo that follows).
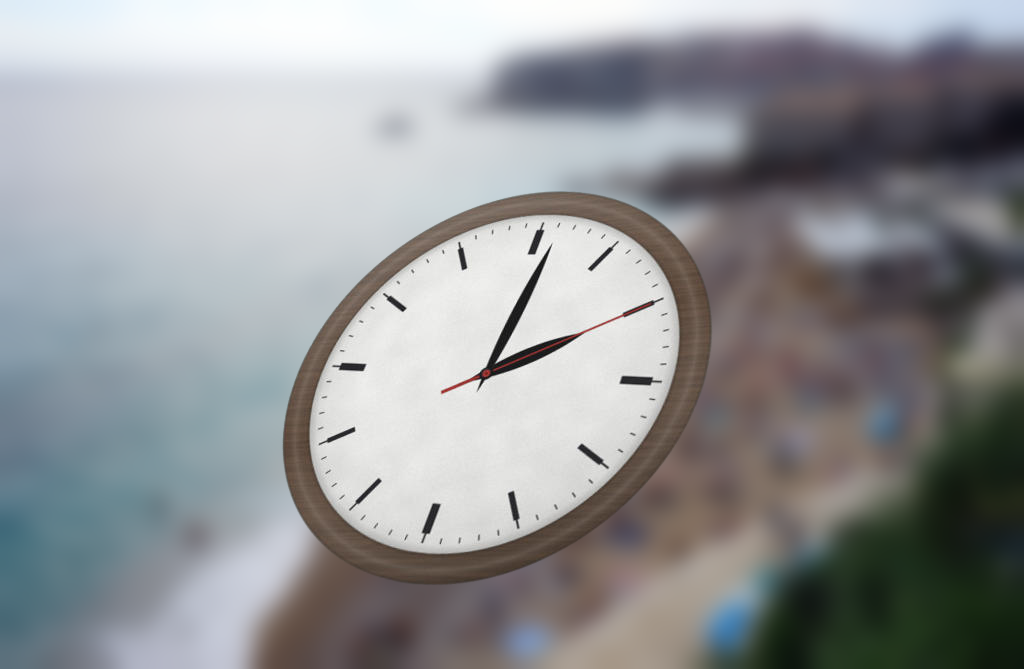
2:01:10
